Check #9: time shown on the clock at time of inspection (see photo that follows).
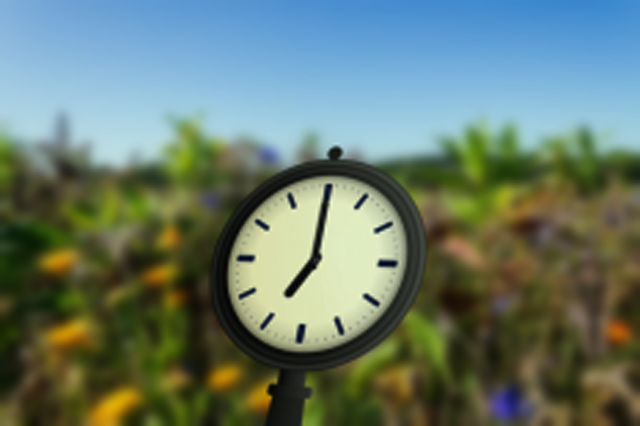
7:00
